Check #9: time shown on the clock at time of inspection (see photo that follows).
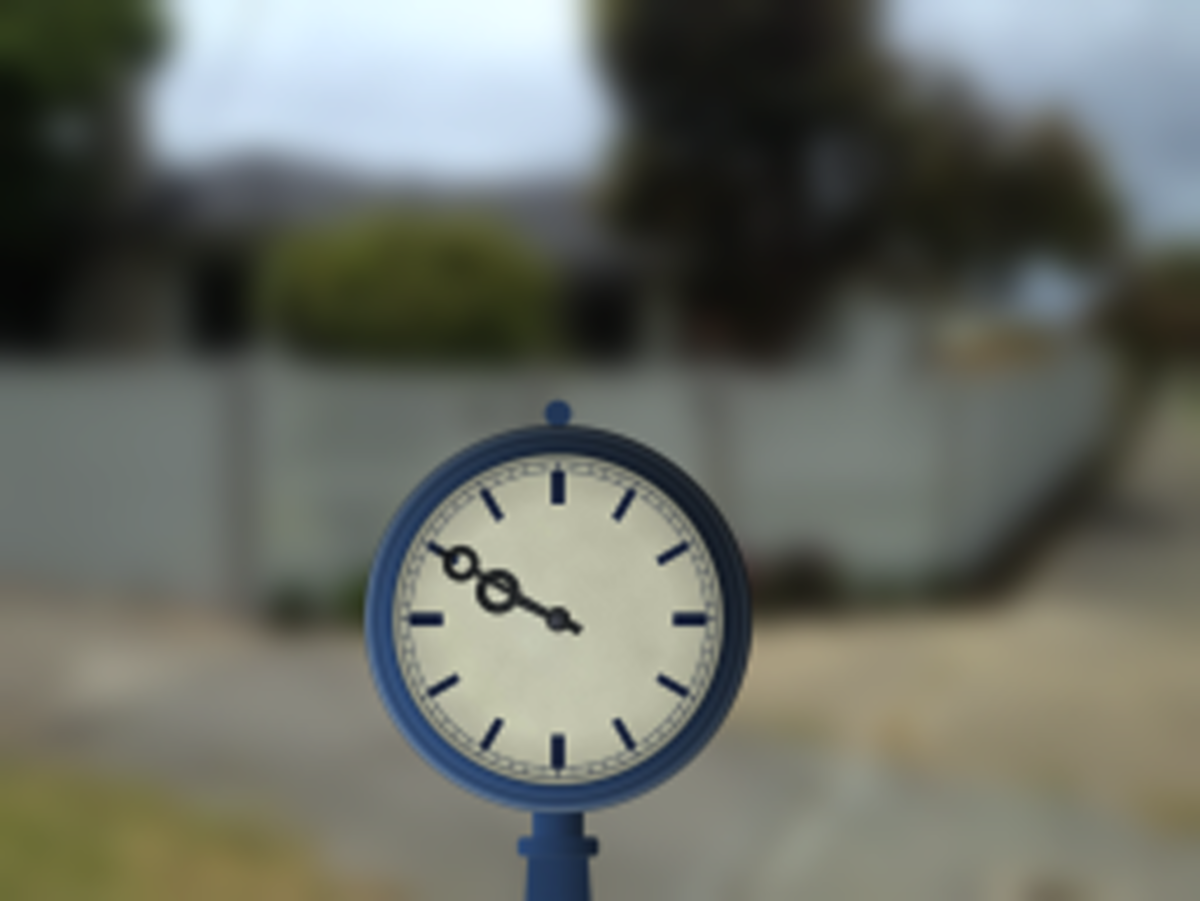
9:50
